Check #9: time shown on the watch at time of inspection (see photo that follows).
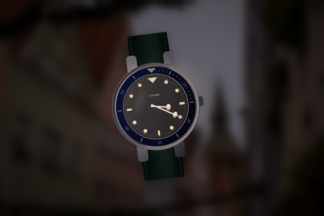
3:20
